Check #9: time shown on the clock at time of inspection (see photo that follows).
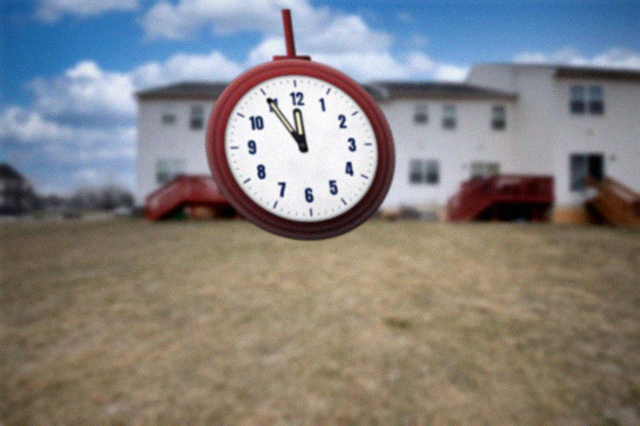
11:55
